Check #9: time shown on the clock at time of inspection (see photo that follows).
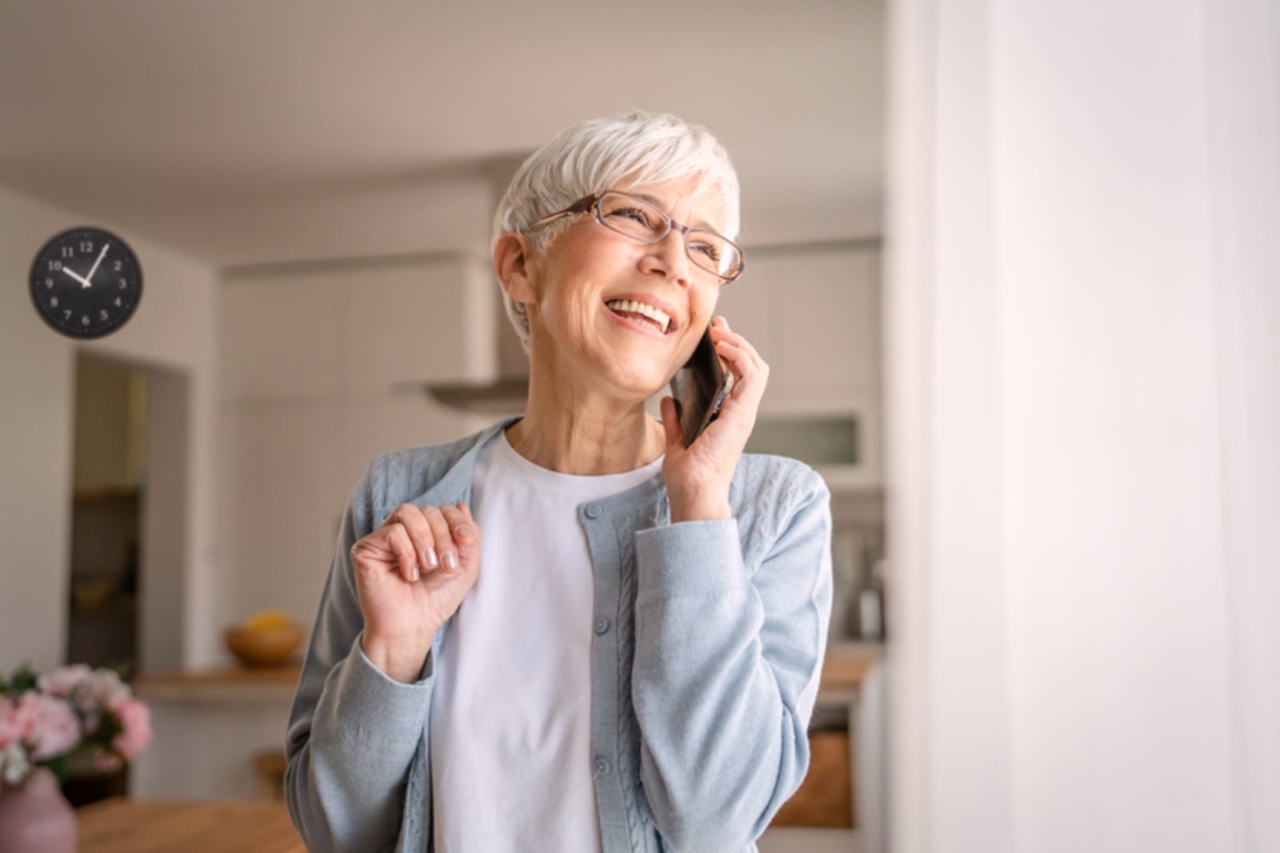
10:05
